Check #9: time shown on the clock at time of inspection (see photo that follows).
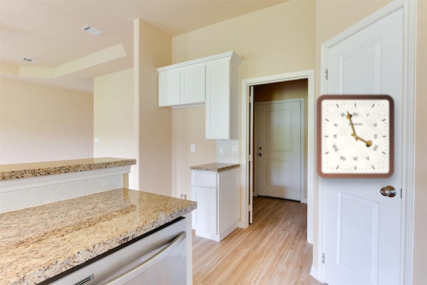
3:57
